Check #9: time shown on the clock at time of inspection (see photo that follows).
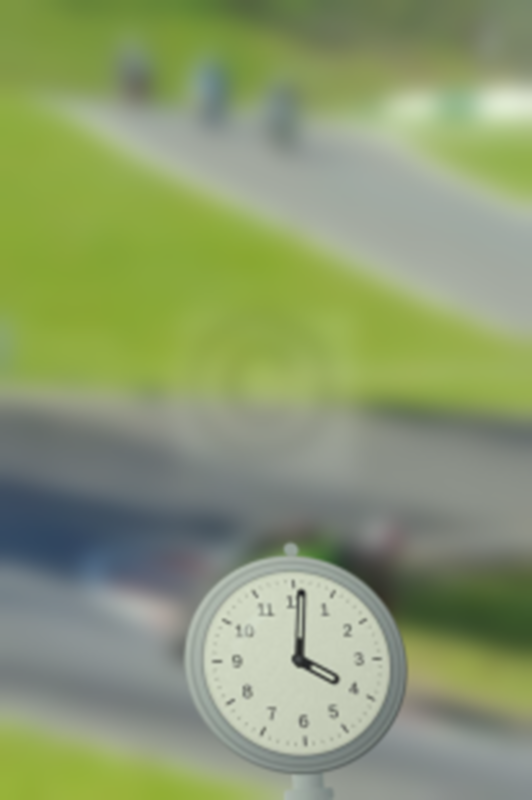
4:01
